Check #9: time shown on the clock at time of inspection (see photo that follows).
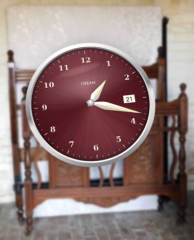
1:18
